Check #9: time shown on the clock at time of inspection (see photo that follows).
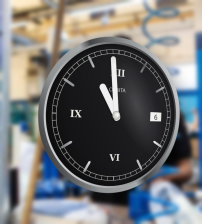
10:59
